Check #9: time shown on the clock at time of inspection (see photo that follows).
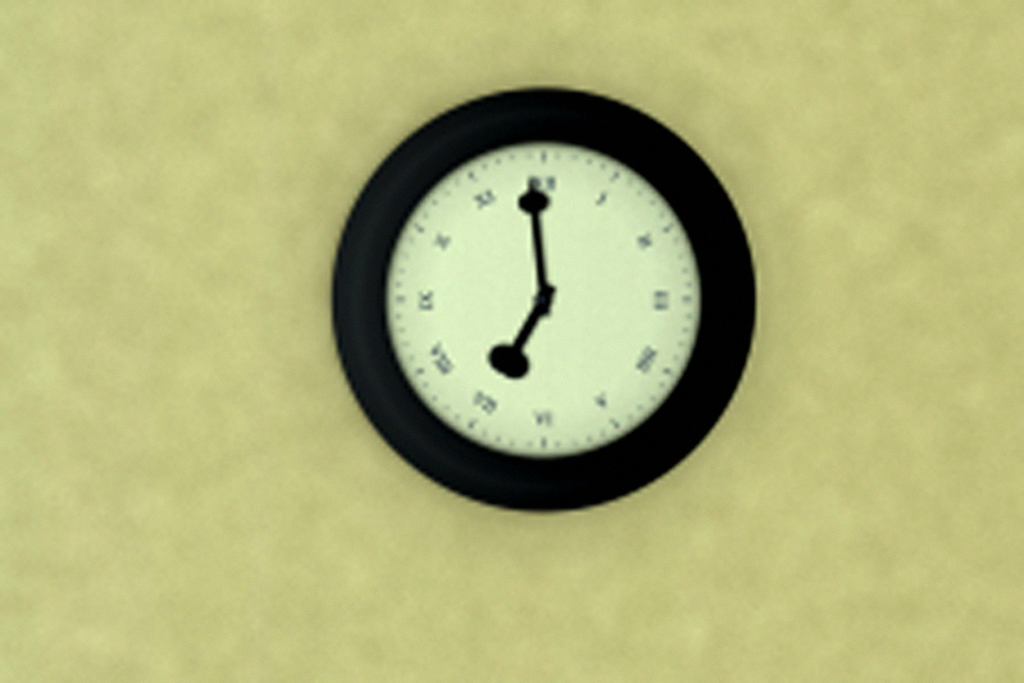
6:59
